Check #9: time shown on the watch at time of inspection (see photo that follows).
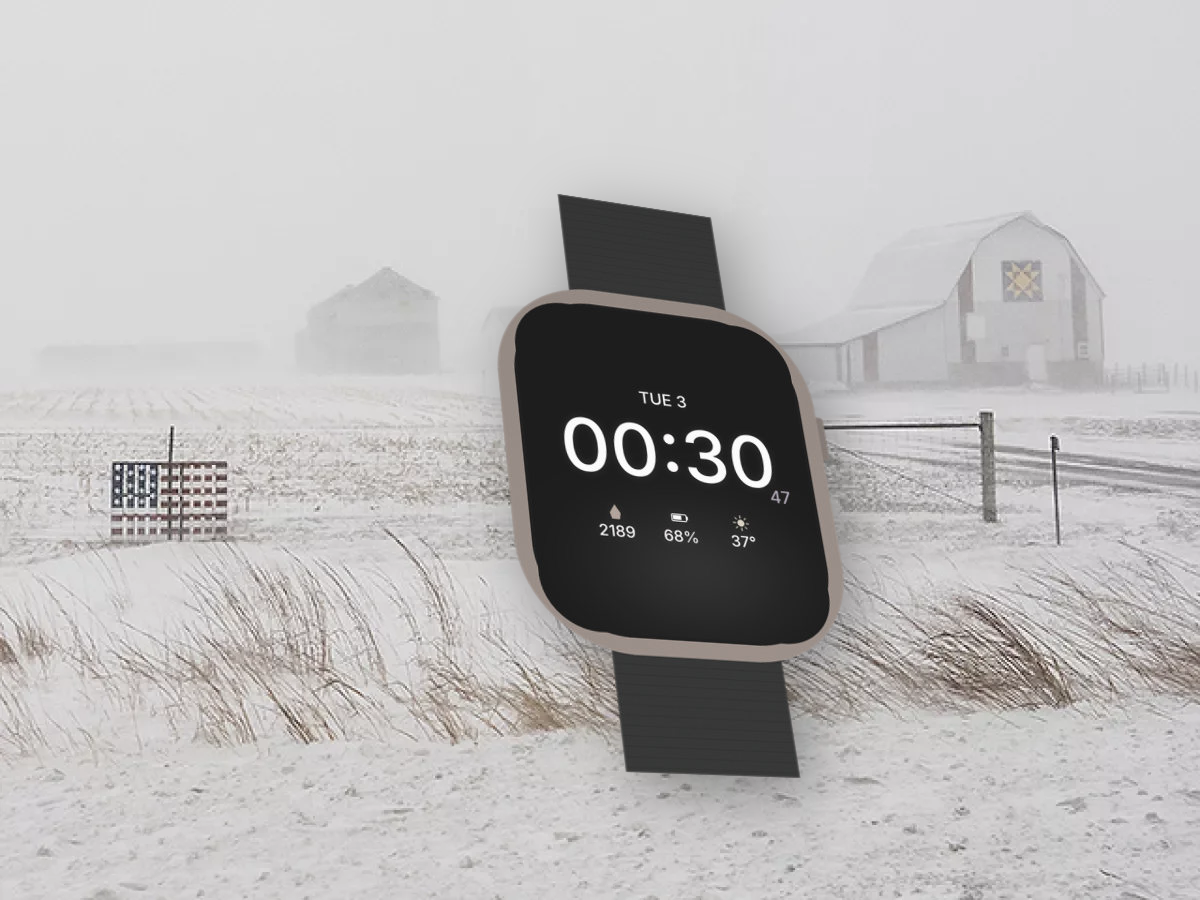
0:30:47
